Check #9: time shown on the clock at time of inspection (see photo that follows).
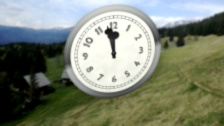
11:58
